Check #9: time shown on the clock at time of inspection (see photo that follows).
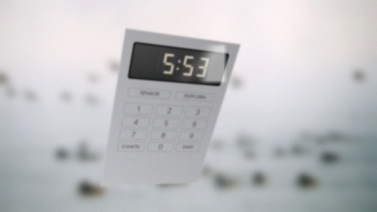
5:53
